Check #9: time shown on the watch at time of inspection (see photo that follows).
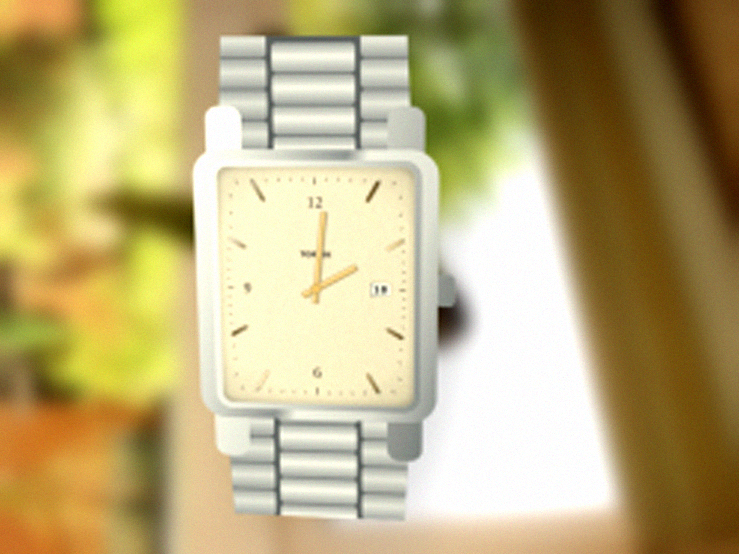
2:01
